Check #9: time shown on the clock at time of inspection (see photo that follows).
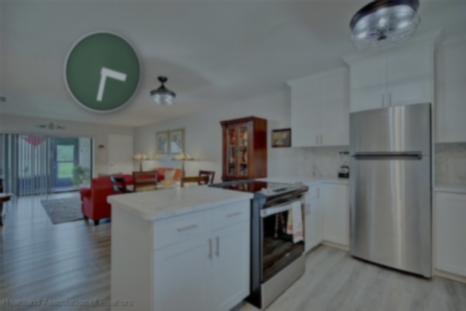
3:32
